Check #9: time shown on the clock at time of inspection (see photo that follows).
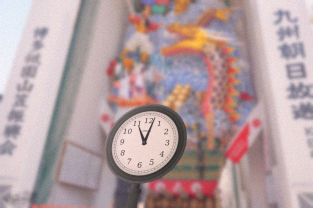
11:02
